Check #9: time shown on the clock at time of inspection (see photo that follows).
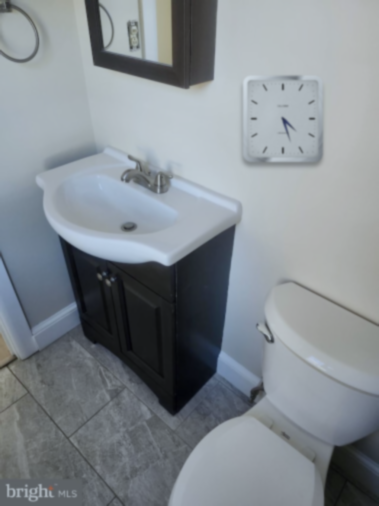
4:27
